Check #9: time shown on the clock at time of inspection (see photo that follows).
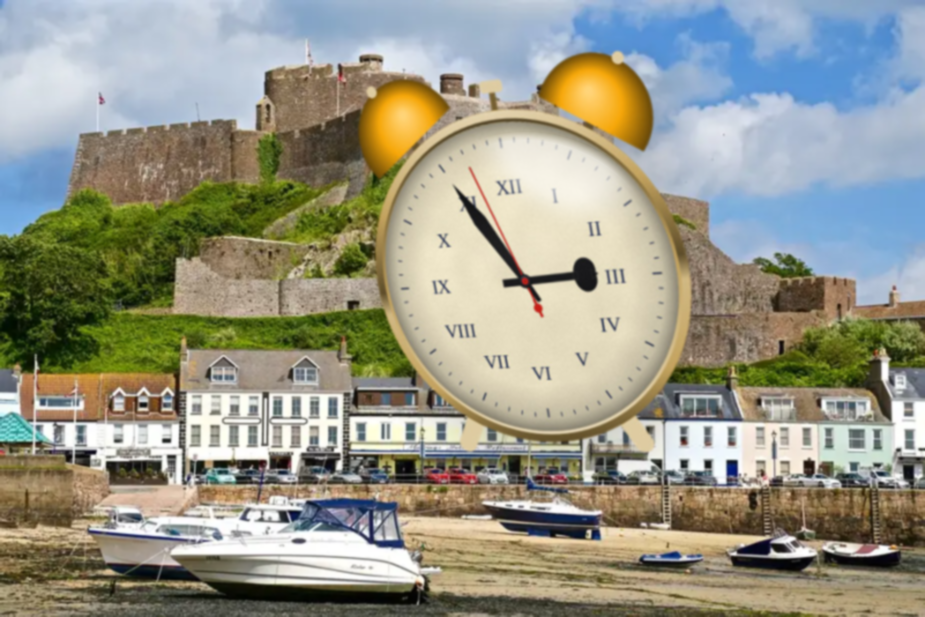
2:54:57
